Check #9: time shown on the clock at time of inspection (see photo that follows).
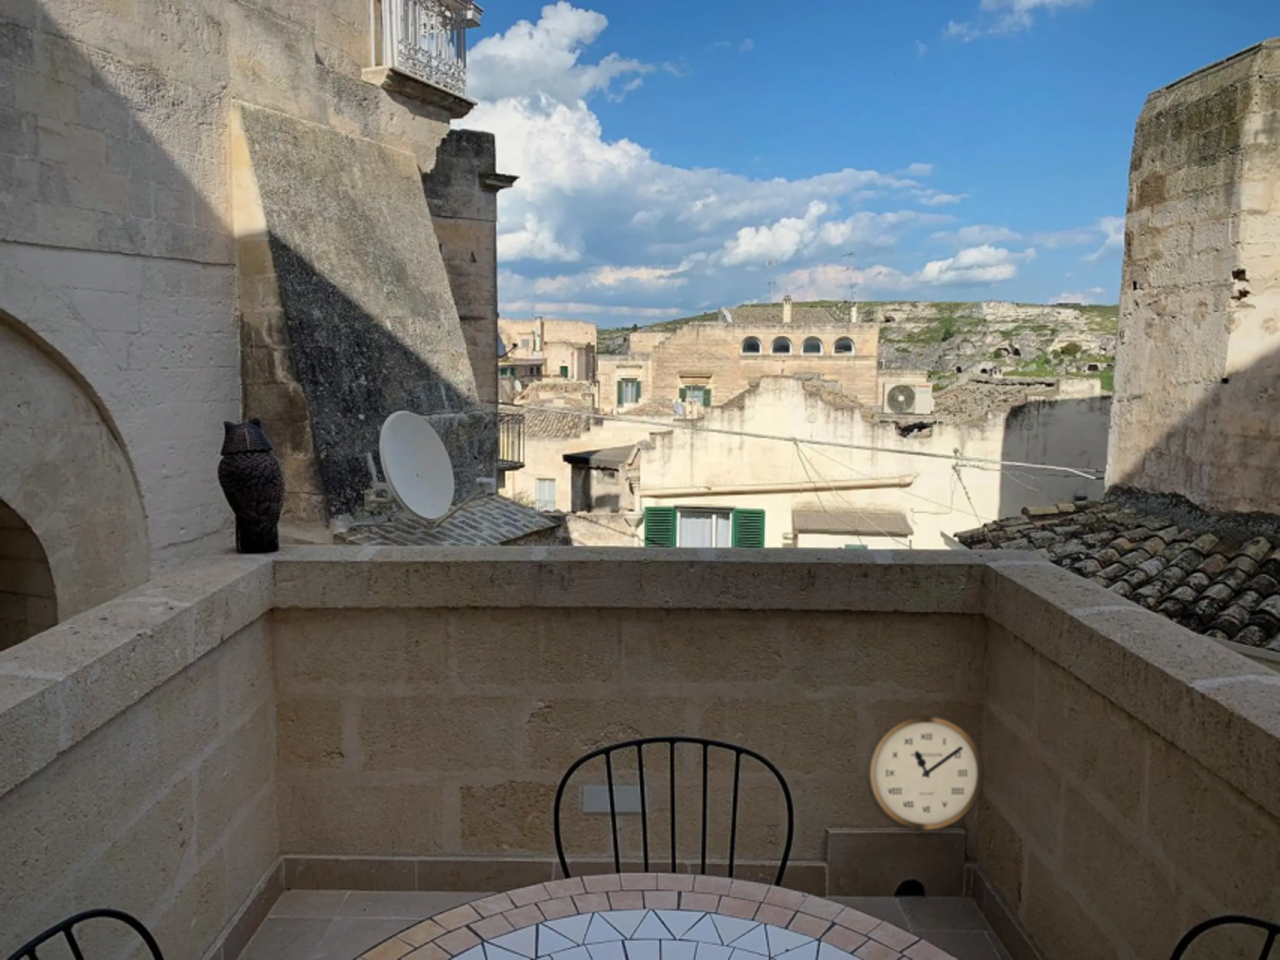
11:09
